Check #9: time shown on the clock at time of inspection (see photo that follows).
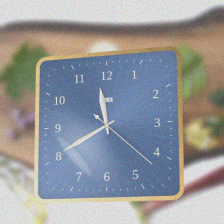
11:40:22
